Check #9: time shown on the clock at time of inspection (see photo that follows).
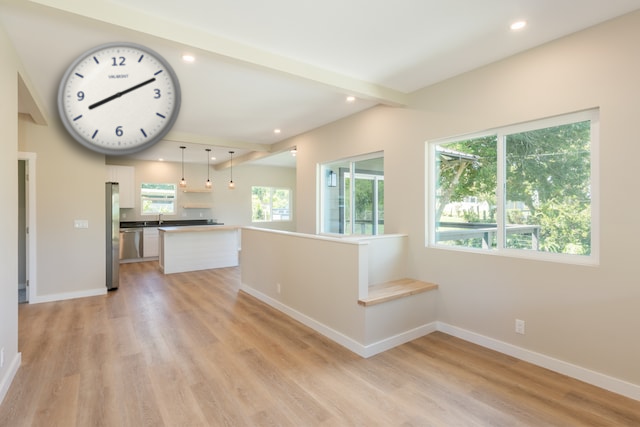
8:11
